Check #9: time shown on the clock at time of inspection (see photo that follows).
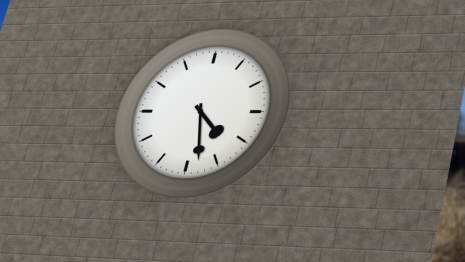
4:28
